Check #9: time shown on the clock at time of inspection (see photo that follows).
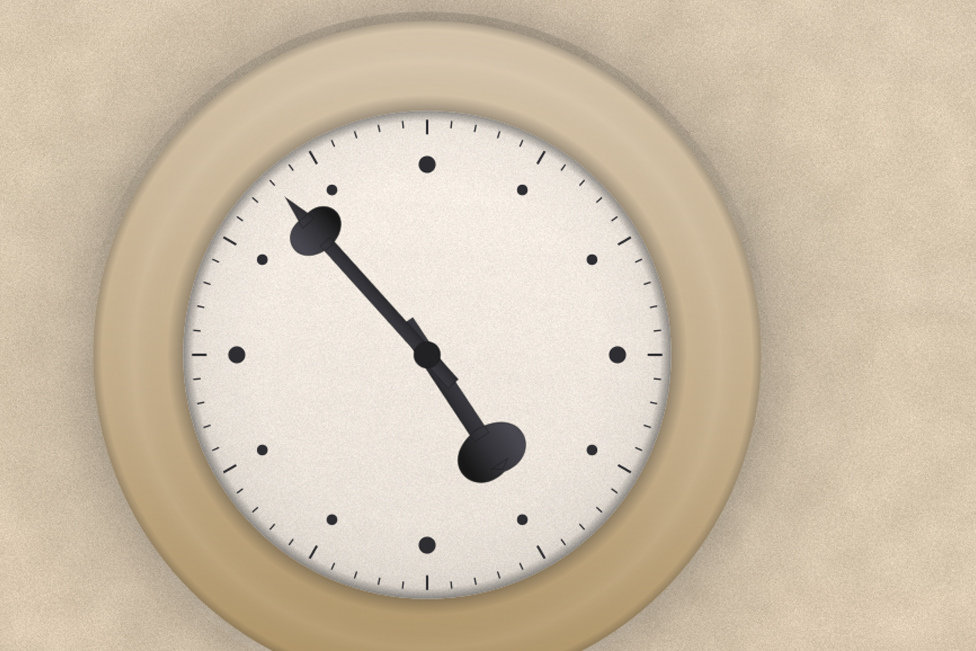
4:53
